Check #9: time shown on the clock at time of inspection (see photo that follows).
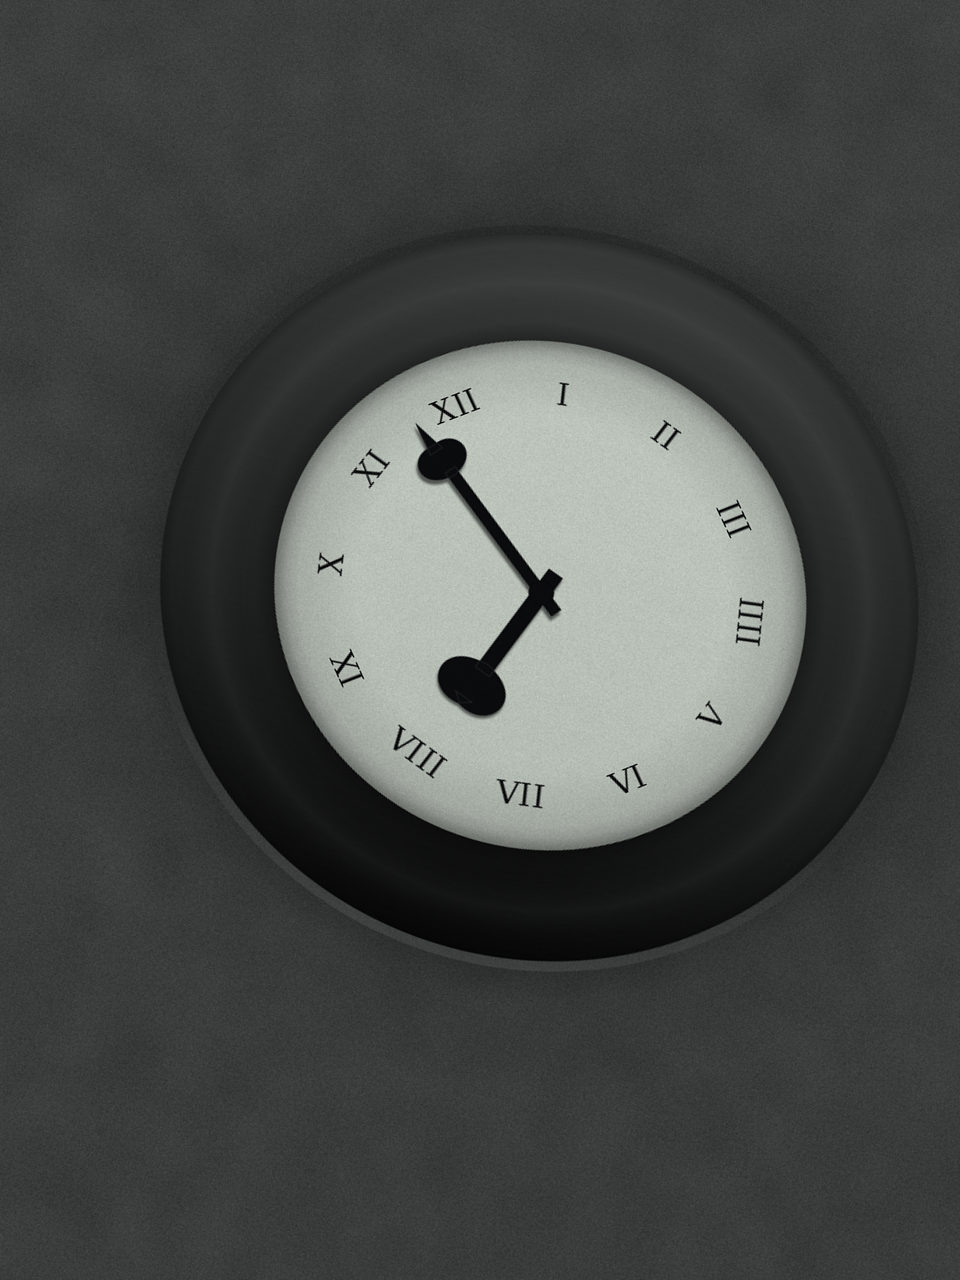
7:58
